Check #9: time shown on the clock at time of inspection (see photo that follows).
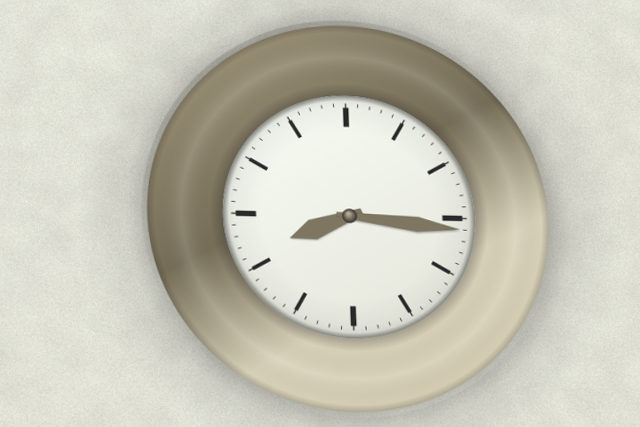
8:16
